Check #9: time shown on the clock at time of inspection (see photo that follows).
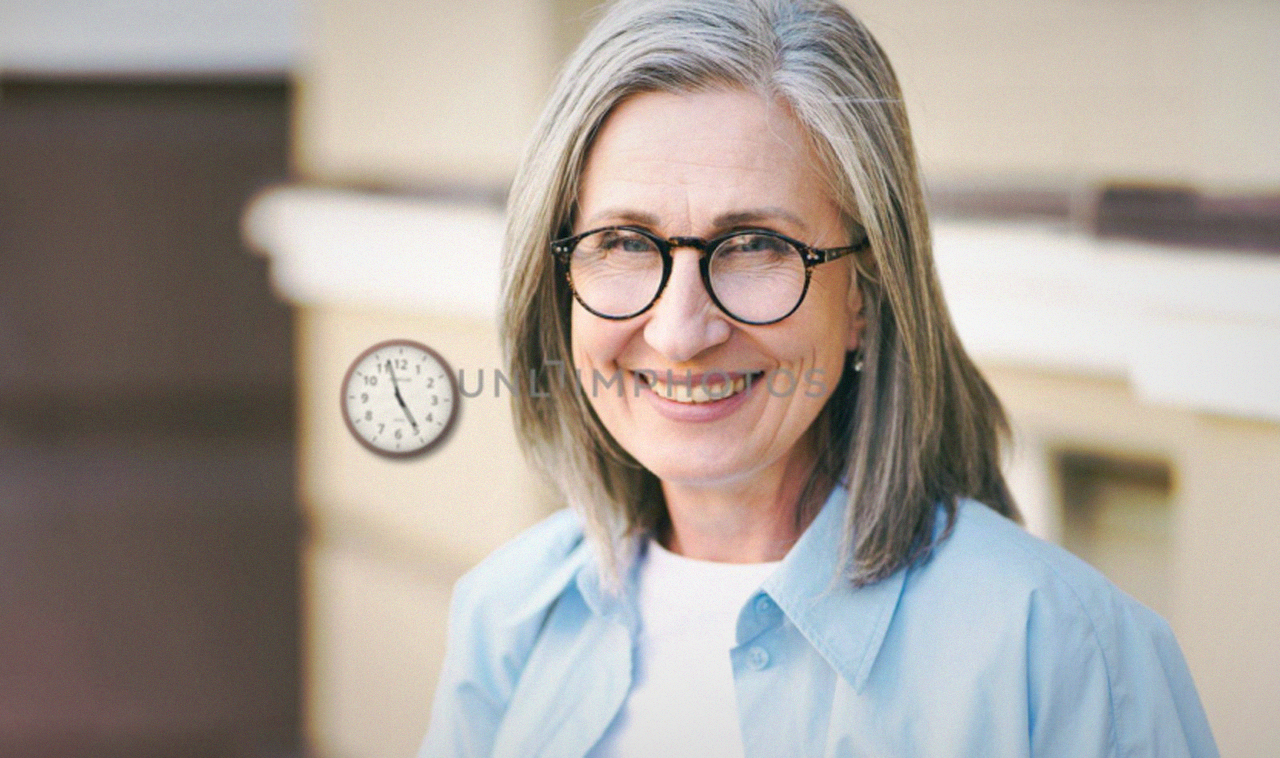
4:57
